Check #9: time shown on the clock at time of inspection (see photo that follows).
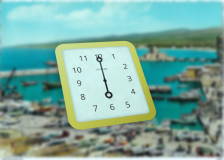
6:00
